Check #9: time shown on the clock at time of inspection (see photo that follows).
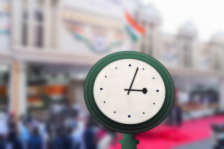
3:03
